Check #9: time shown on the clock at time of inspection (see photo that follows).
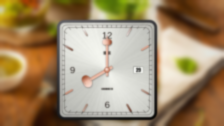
8:00
